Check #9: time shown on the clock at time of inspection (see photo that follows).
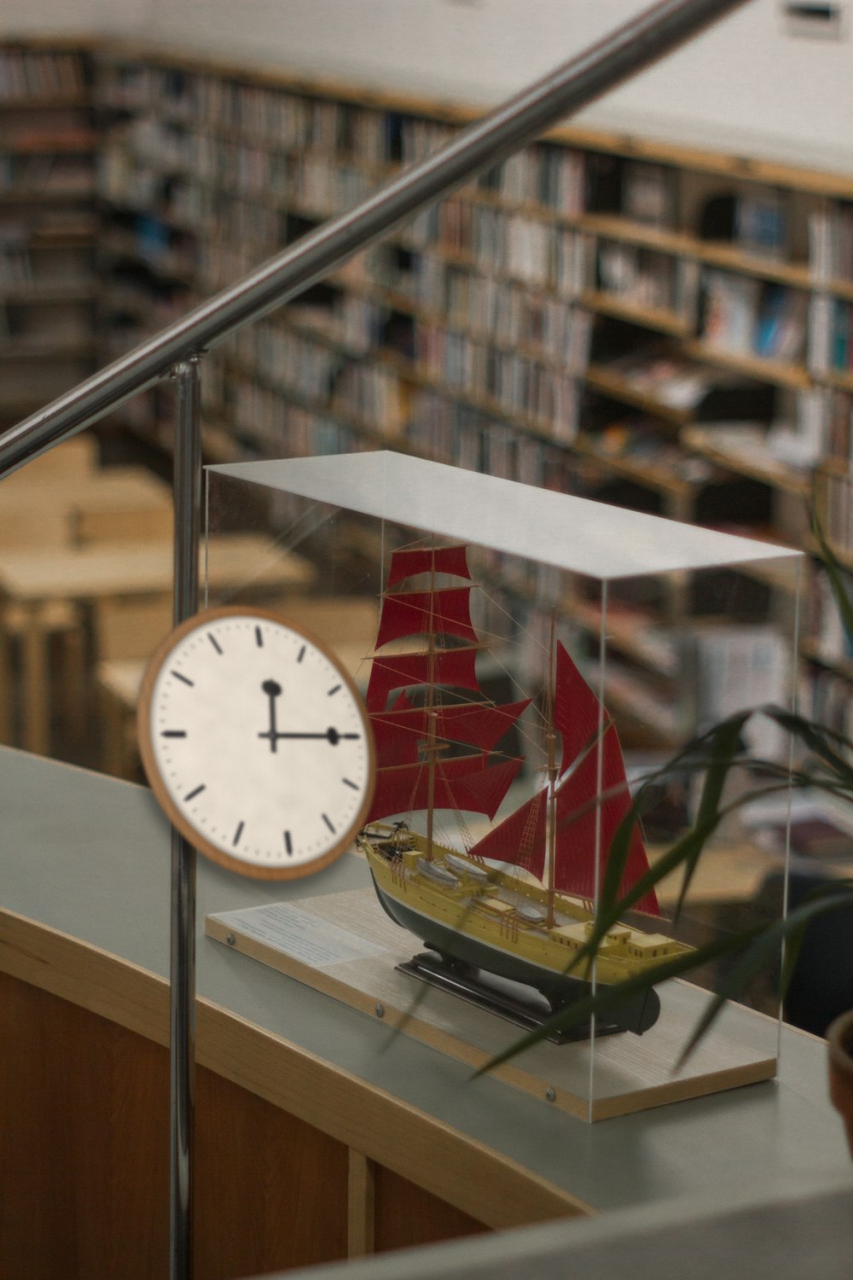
12:15
